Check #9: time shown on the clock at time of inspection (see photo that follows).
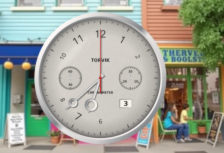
6:38
